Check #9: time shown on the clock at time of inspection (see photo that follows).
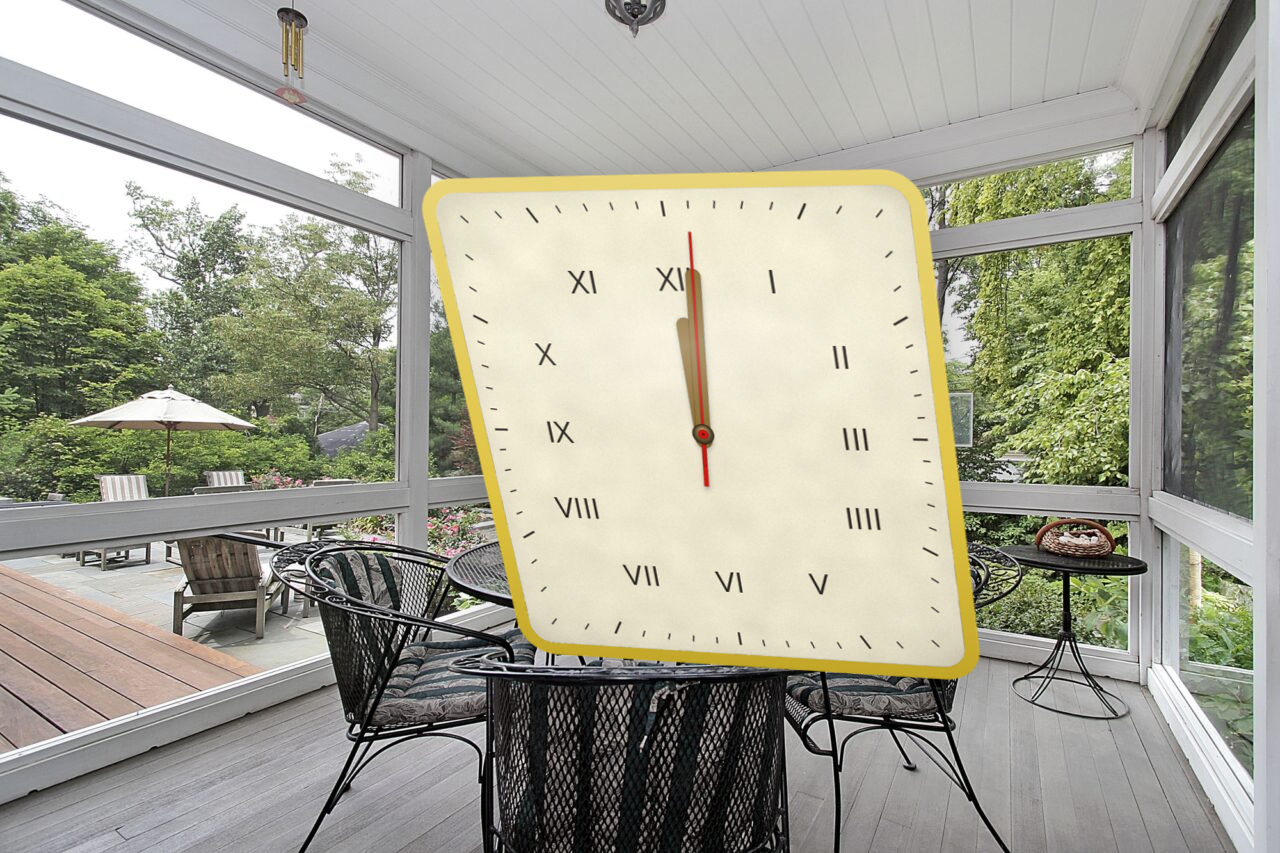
12:01:01
